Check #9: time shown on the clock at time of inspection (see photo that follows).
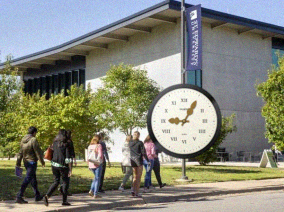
9:05
